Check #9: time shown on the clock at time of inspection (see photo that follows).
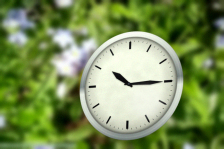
10:15
